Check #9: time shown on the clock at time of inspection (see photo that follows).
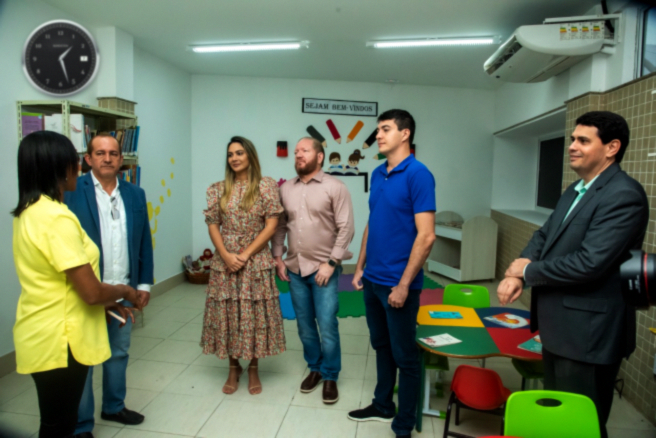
1:27
